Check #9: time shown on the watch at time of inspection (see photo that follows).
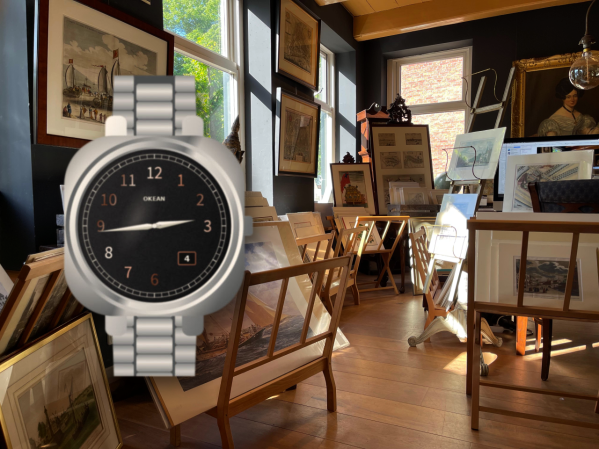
2:44
